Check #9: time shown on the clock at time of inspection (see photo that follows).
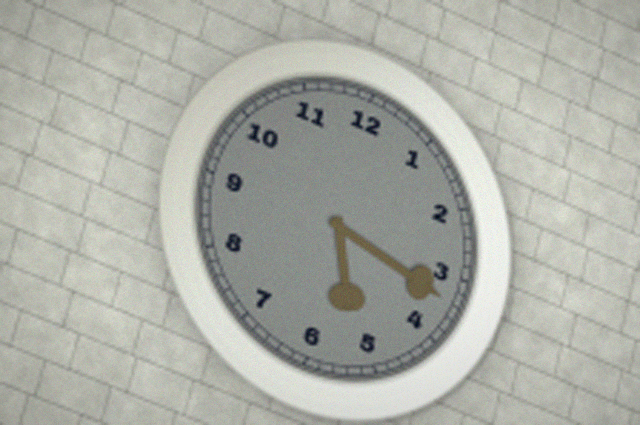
5:17
